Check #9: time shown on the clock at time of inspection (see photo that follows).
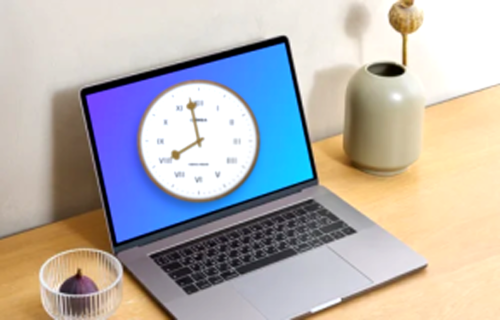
7:58
